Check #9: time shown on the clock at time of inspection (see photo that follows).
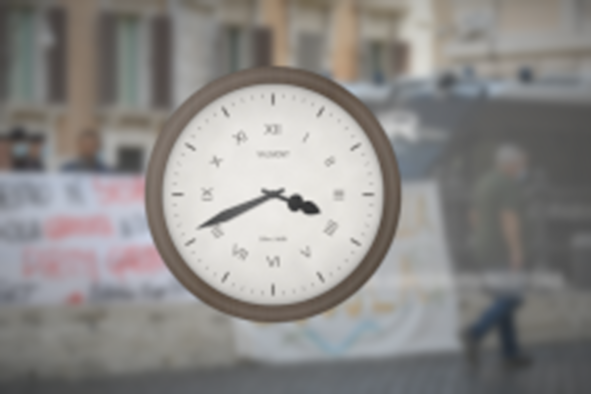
3:41
